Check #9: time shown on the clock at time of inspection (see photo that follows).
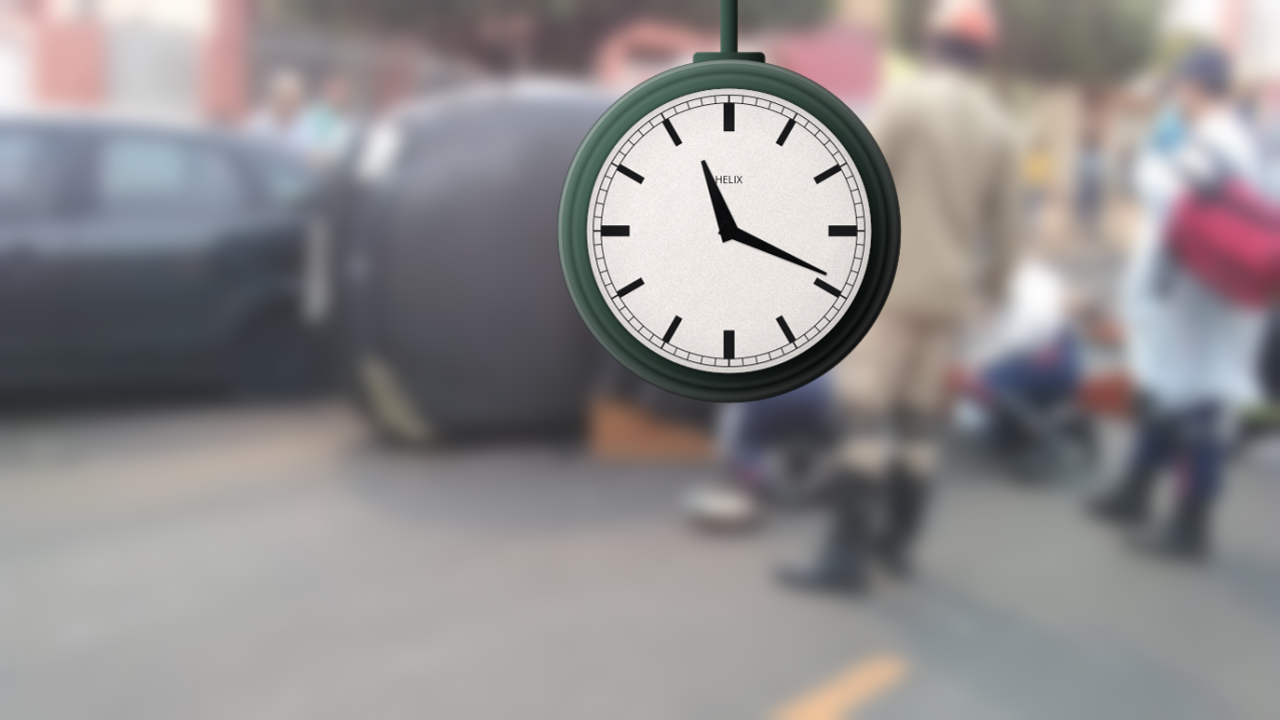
11:19
